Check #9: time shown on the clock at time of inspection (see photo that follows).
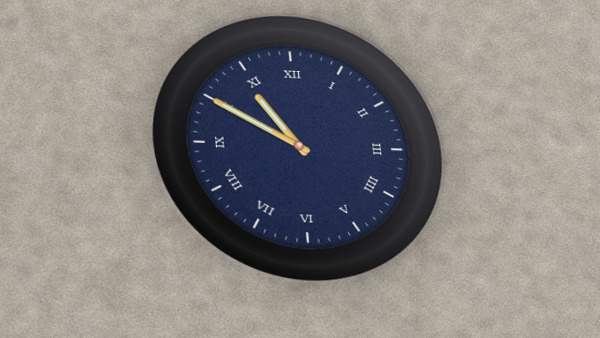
10:50
